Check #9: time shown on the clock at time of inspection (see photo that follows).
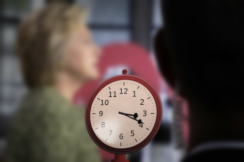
3:19
